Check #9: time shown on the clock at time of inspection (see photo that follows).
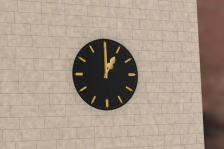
1:00
